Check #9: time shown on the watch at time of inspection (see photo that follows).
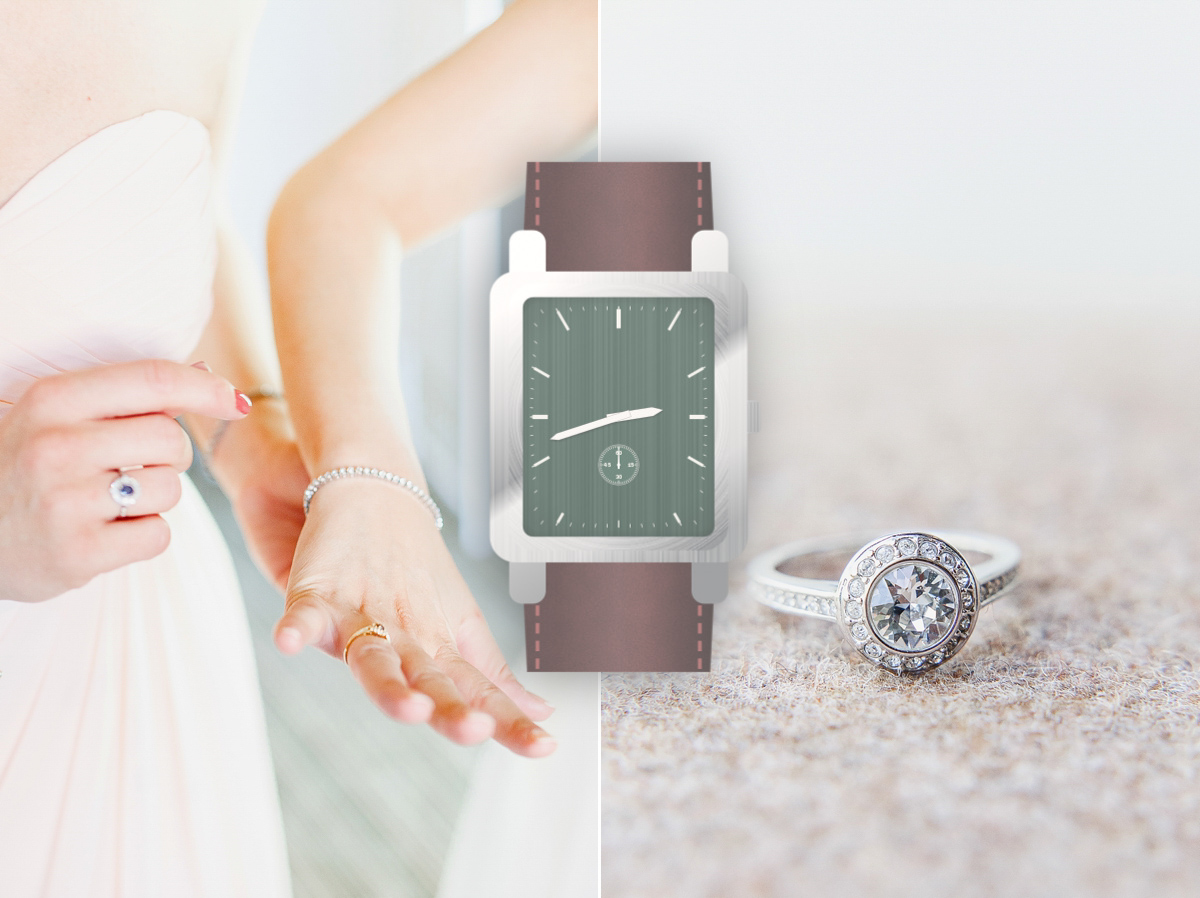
2:42
